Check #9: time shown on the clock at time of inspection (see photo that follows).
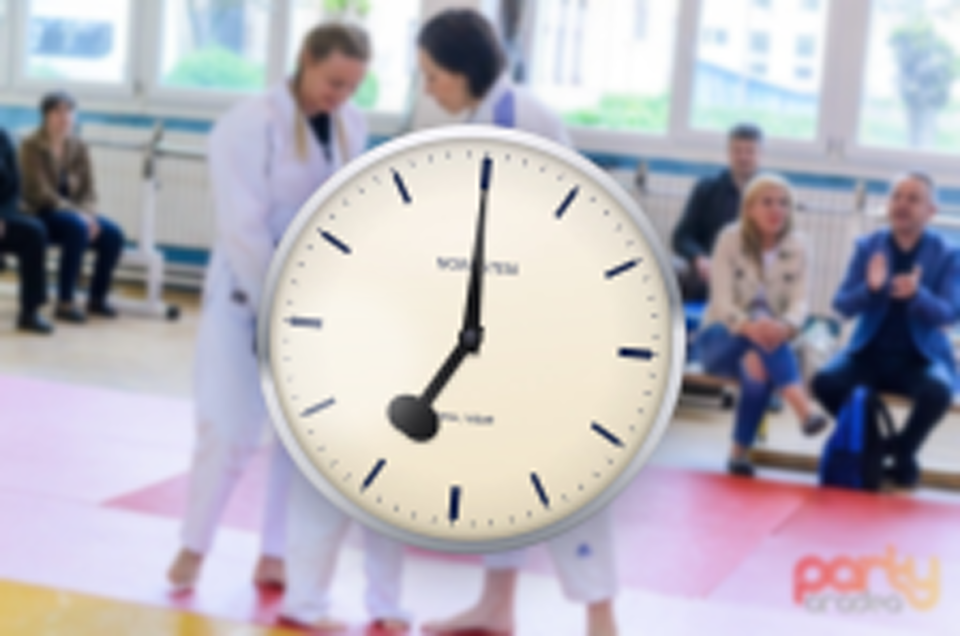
7:00
